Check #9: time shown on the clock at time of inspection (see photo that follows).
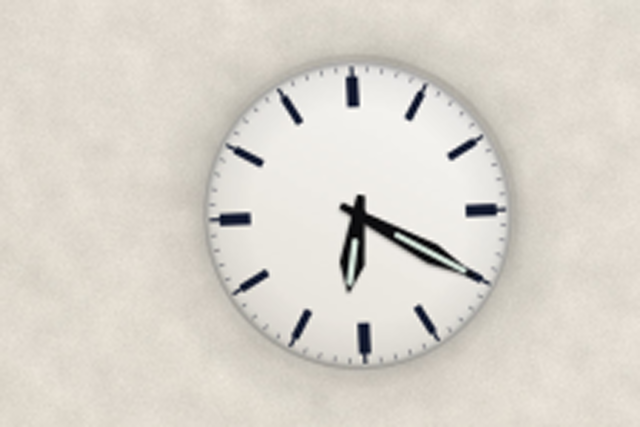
6:20
